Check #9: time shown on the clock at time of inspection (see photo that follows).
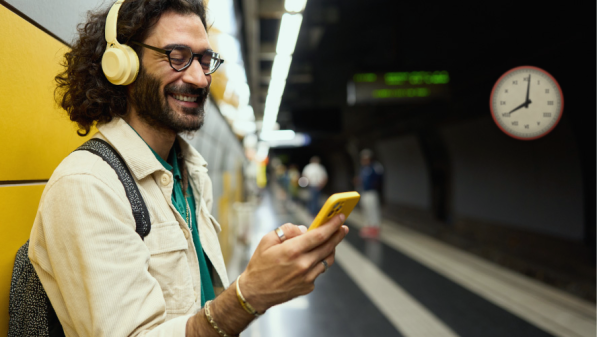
8:01
